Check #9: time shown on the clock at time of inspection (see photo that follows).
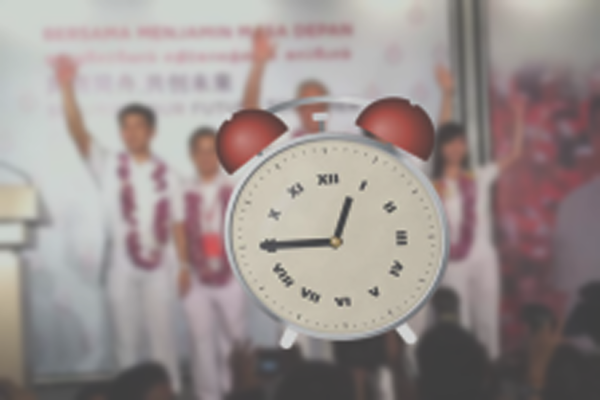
12:45
